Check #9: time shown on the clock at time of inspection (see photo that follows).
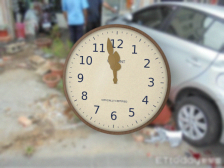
11:58
